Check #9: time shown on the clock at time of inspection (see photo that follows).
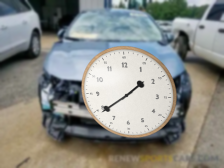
1:39
